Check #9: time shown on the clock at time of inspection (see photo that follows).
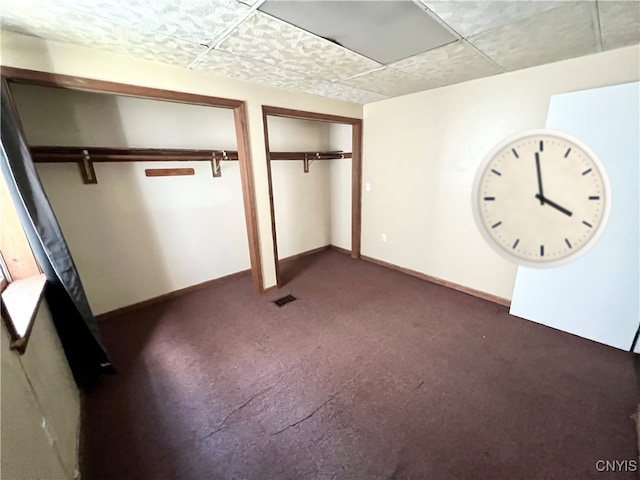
3:59
